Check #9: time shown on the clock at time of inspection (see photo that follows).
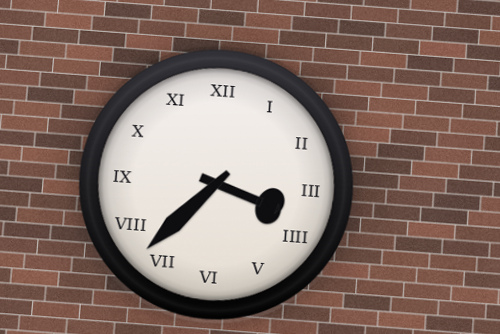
3:37
